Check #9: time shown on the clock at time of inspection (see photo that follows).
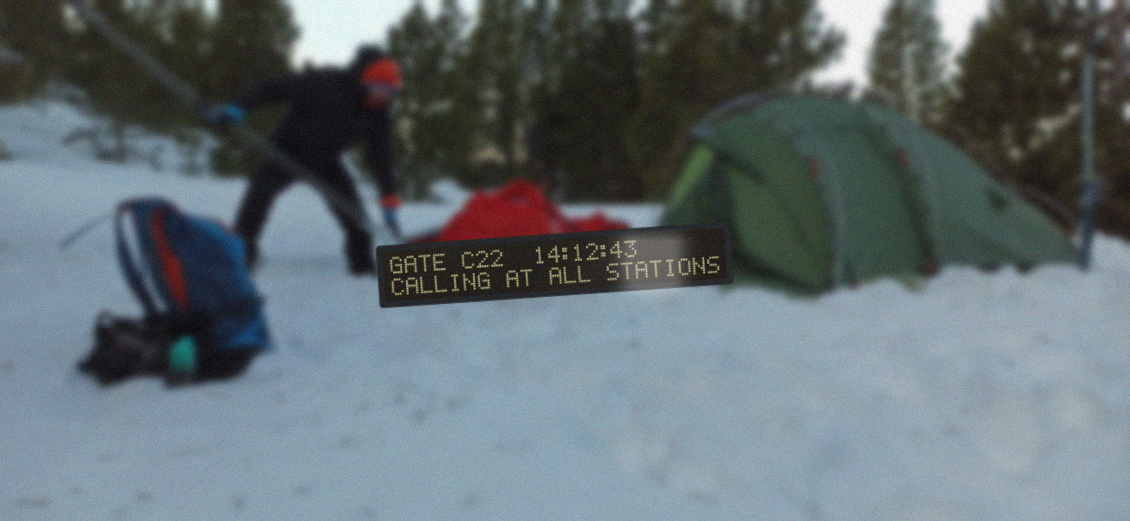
14:12:43
